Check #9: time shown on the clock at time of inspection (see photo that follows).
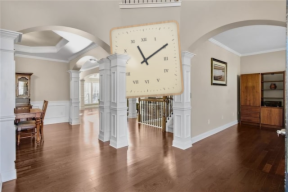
11:10
